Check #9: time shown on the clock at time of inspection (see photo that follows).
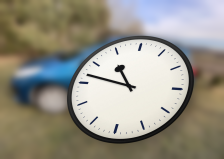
10:47
